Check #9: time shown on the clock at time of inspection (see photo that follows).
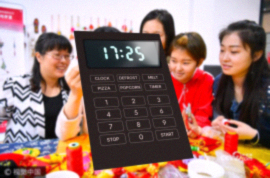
17:25
